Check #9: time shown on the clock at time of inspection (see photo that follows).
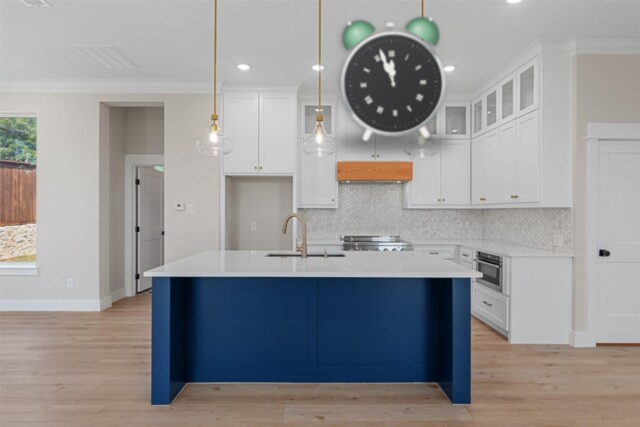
11:57
